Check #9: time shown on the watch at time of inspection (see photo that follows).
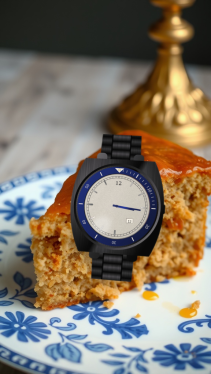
3:16
